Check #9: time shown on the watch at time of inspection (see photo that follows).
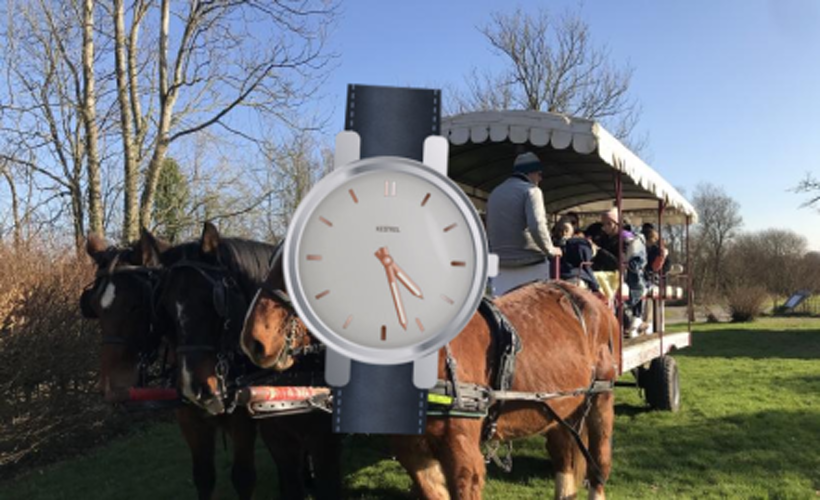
4:27
